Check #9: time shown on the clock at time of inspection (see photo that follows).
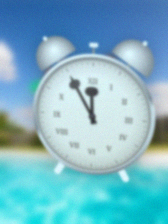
11:55
